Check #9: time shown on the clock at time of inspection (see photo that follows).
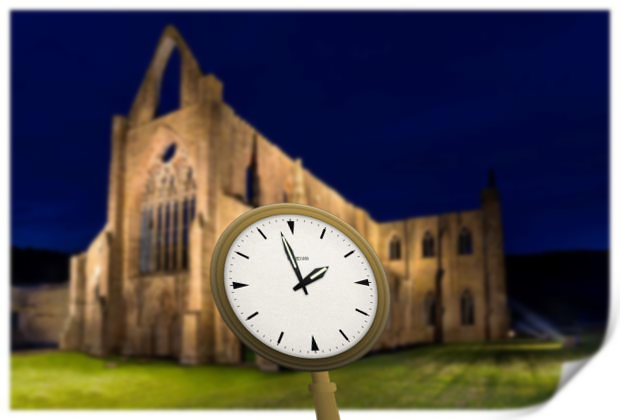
1:58
